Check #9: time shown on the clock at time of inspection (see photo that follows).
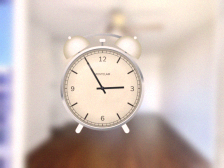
2:55
